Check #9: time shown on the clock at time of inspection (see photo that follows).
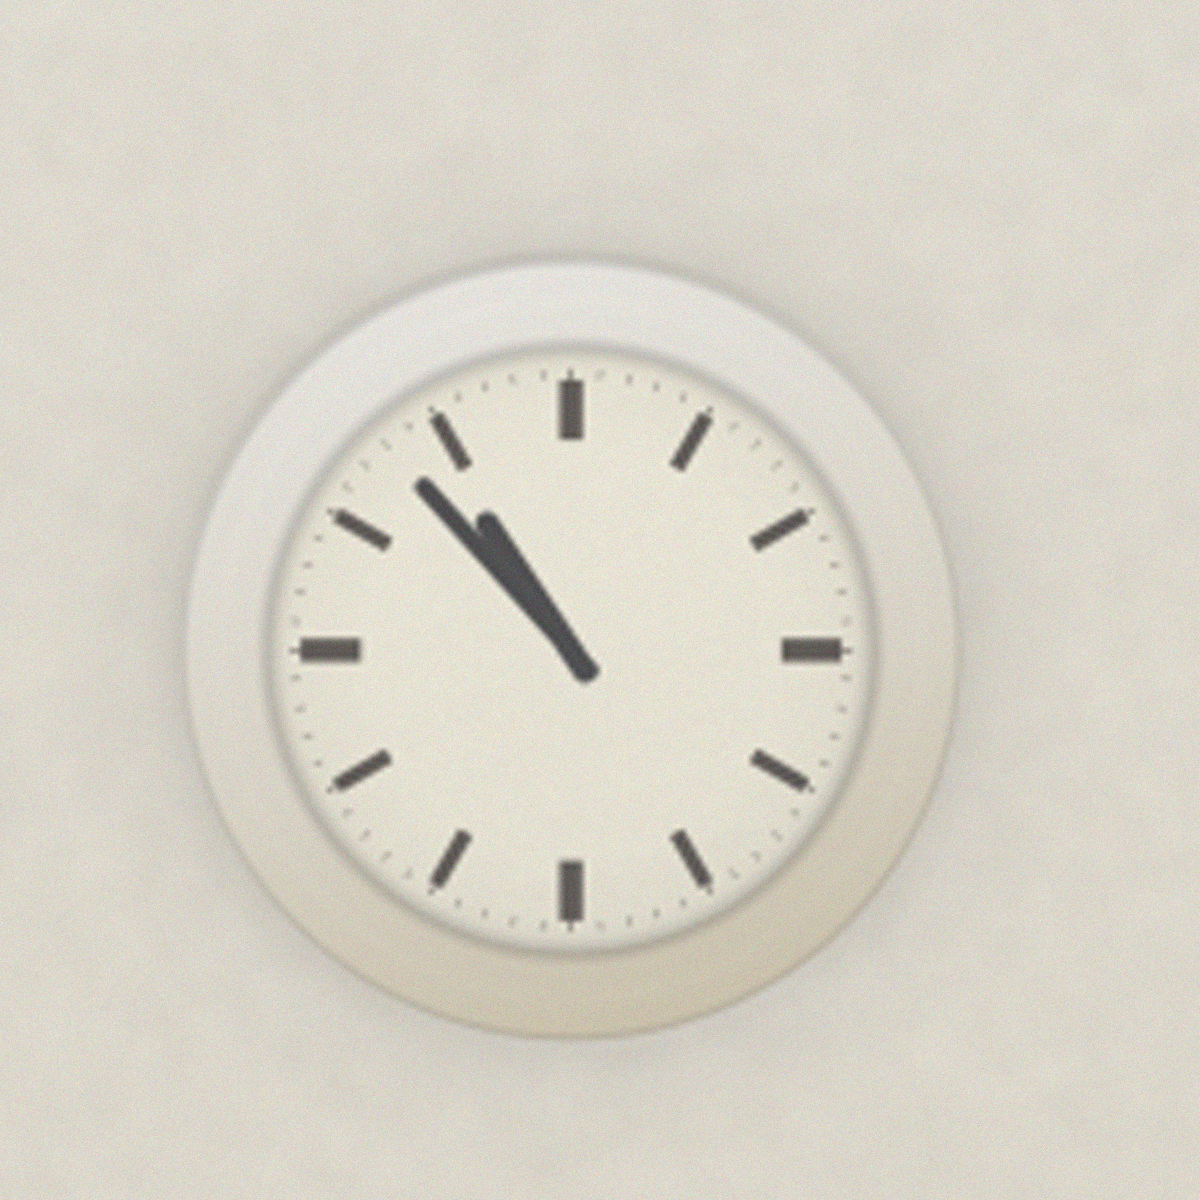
10:53
